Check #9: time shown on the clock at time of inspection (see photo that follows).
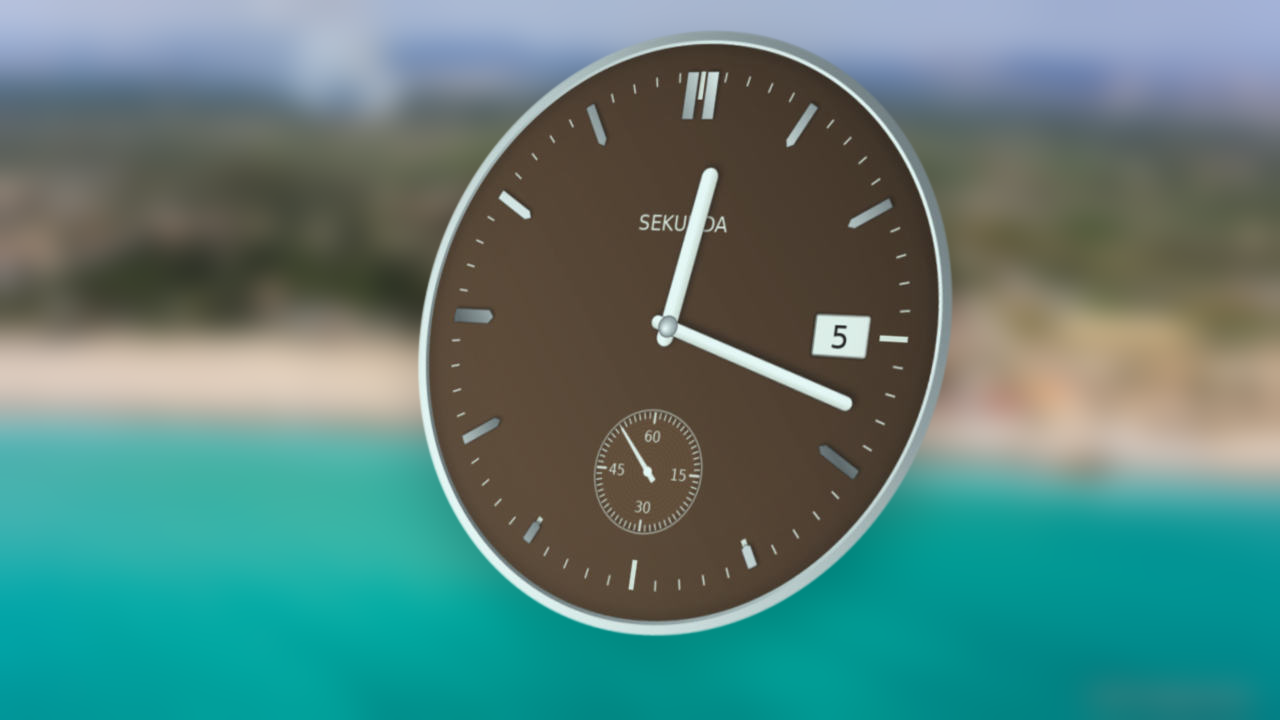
12:17:53
